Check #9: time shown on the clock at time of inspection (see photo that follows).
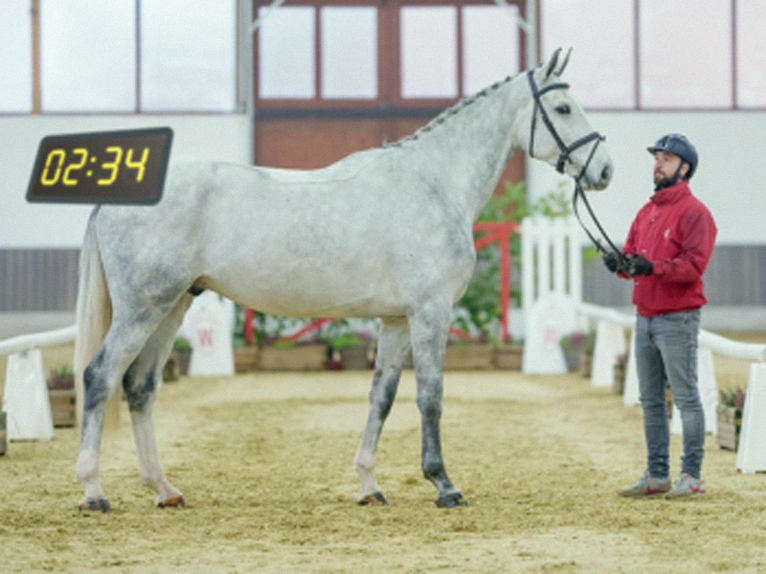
2:34
